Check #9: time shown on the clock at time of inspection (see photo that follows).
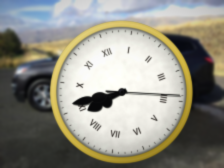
8:46:19
